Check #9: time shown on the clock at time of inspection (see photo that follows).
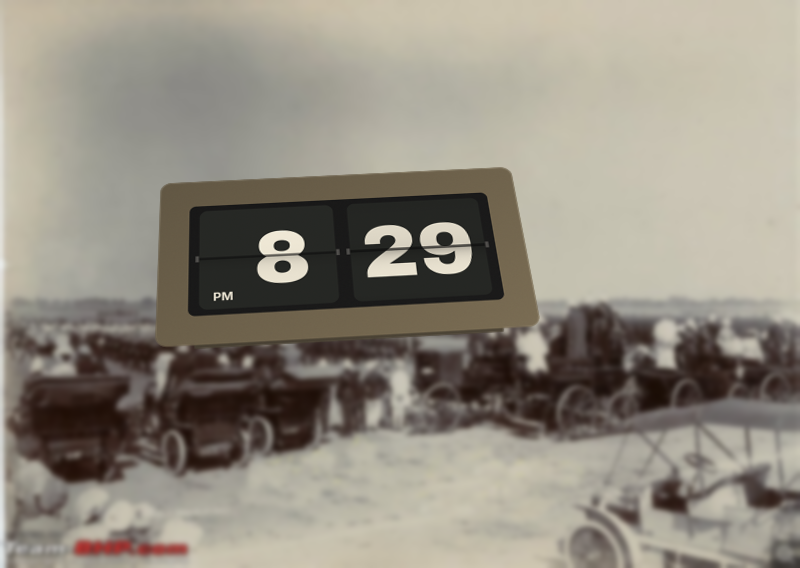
8:29
